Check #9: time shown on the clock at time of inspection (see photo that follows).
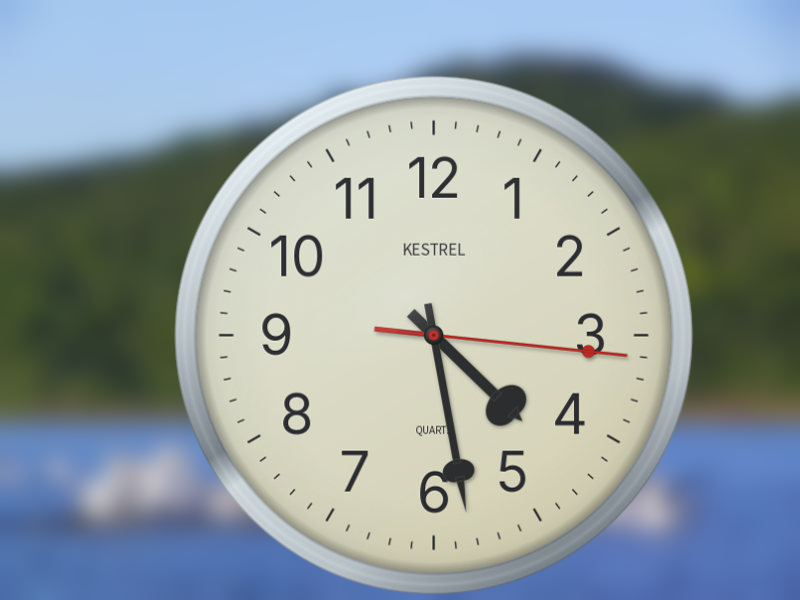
4:28:16
